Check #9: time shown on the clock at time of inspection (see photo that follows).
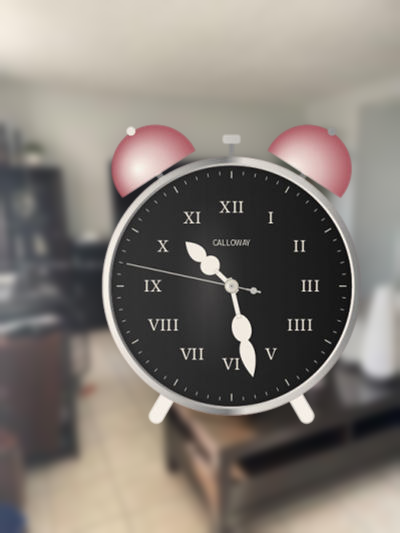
10:27:47
